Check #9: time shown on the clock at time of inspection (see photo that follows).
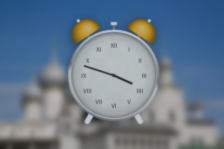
3:48
